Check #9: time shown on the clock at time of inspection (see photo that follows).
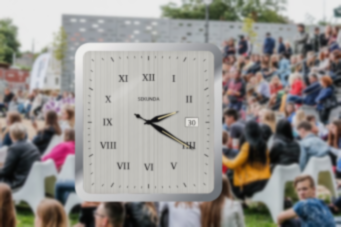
2:20:20
